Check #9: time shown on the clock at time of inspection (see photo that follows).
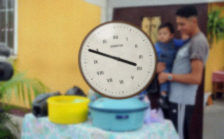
3:49
